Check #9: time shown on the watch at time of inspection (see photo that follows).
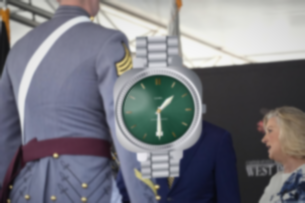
1:30
